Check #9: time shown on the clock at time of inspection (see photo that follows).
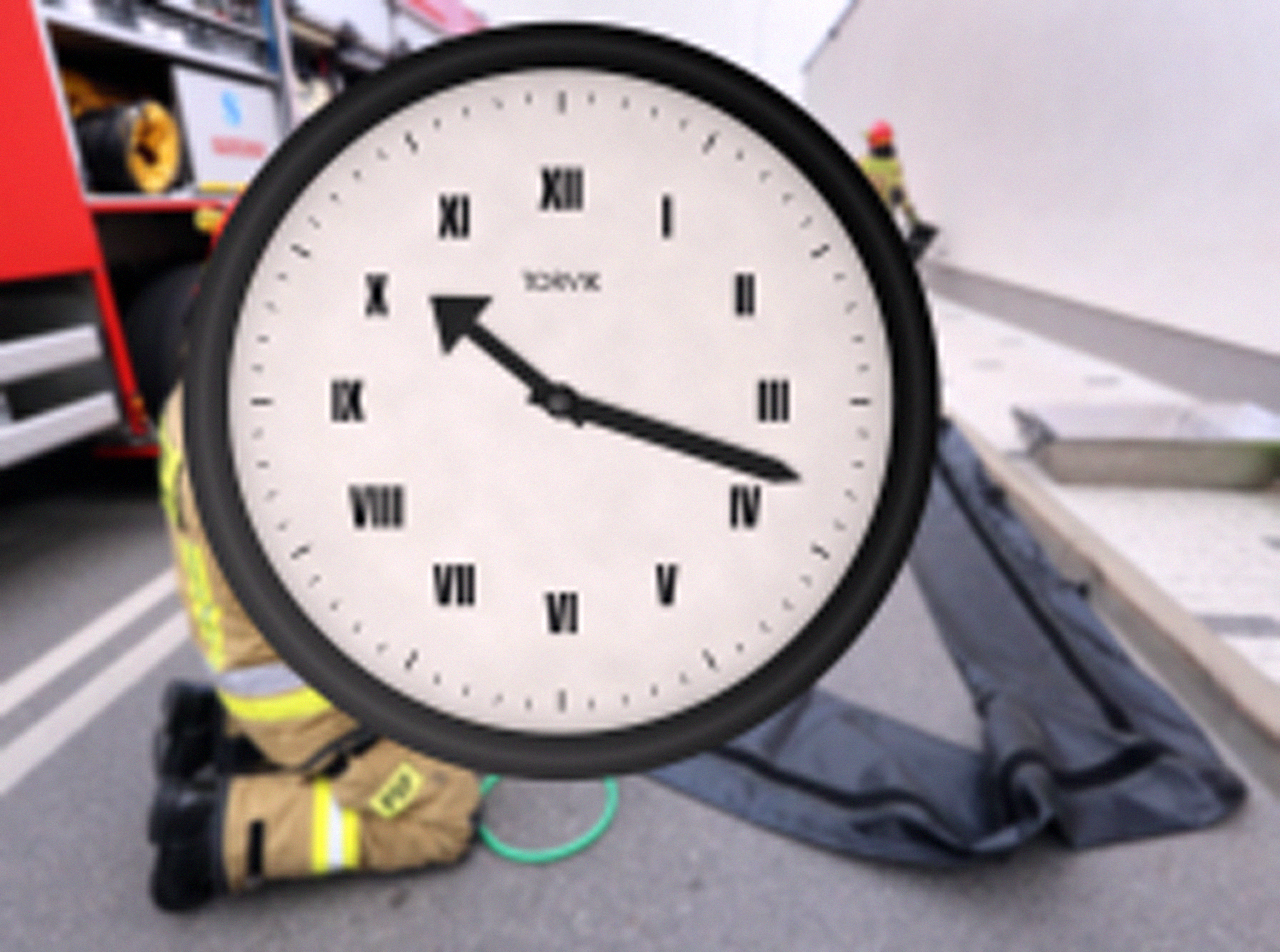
10:18
